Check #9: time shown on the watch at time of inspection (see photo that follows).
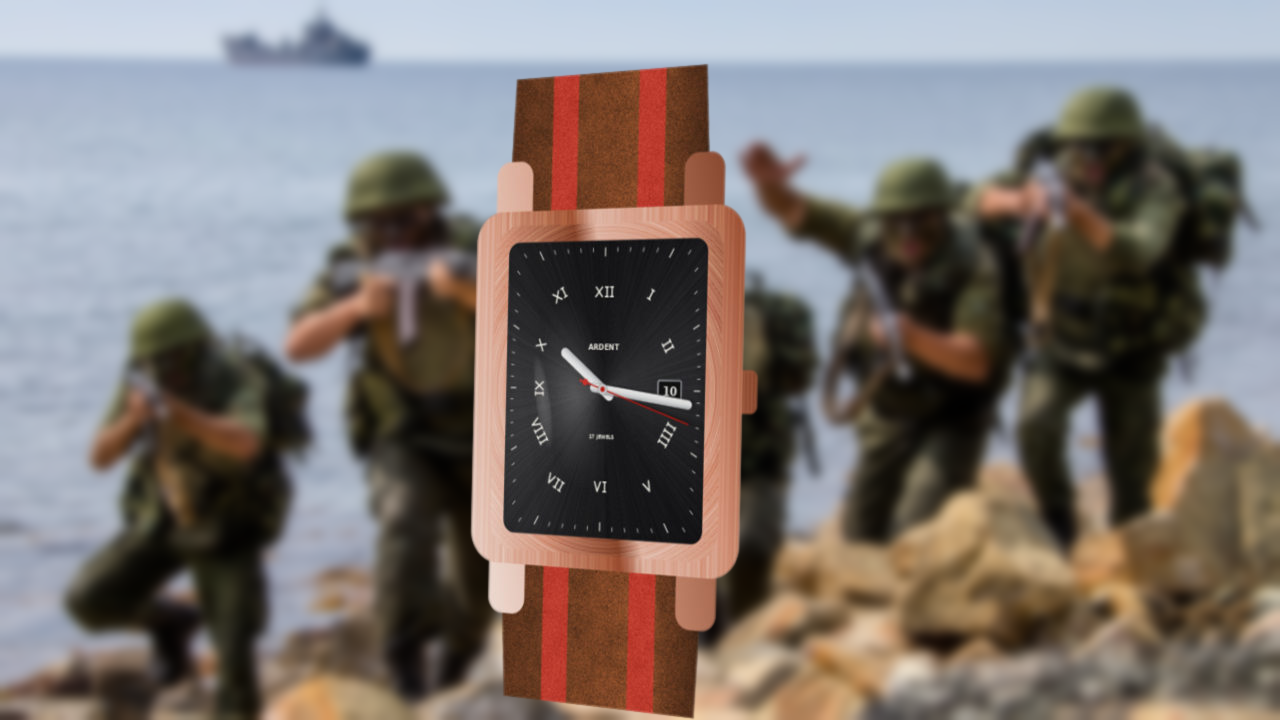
10:16:18
